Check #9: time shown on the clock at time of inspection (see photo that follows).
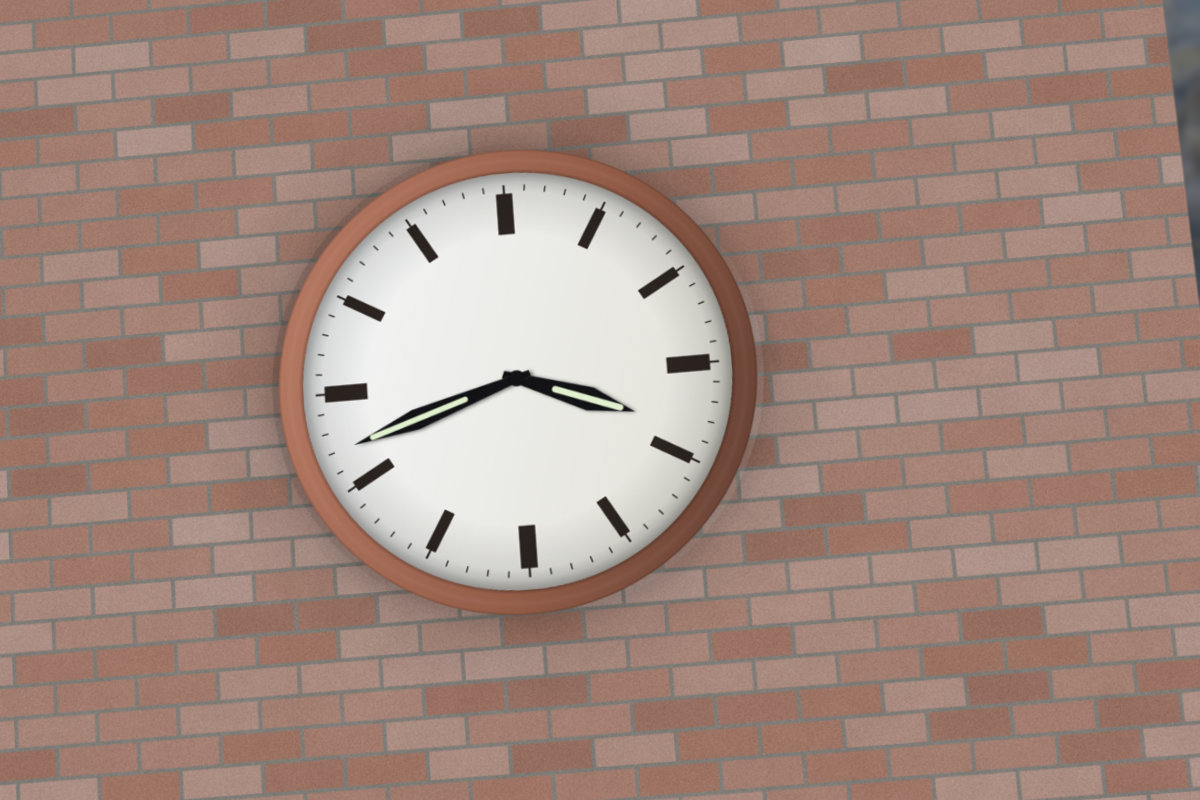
3:42
